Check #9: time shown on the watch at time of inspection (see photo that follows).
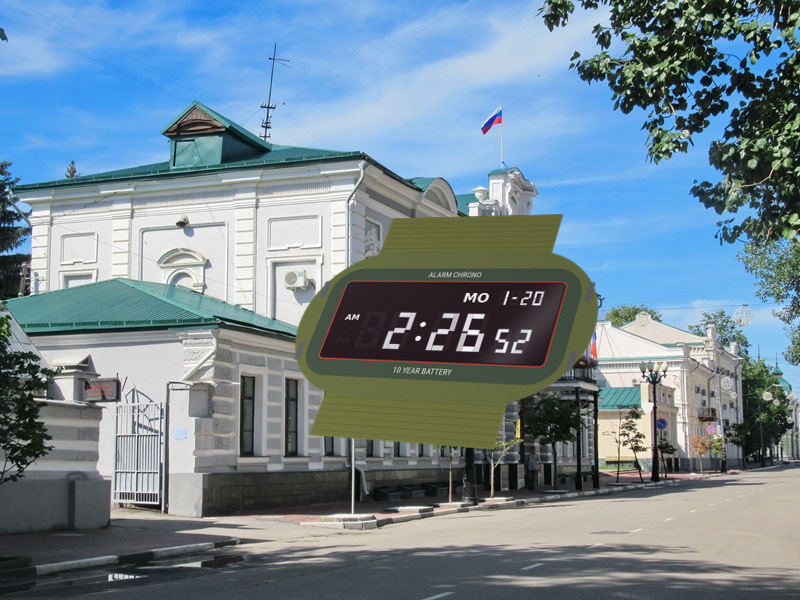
2:26:52
